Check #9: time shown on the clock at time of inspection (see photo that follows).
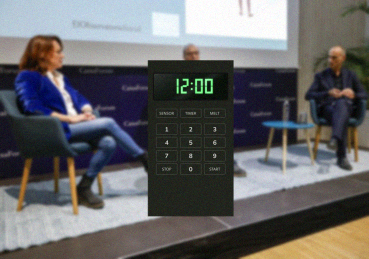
12:00
